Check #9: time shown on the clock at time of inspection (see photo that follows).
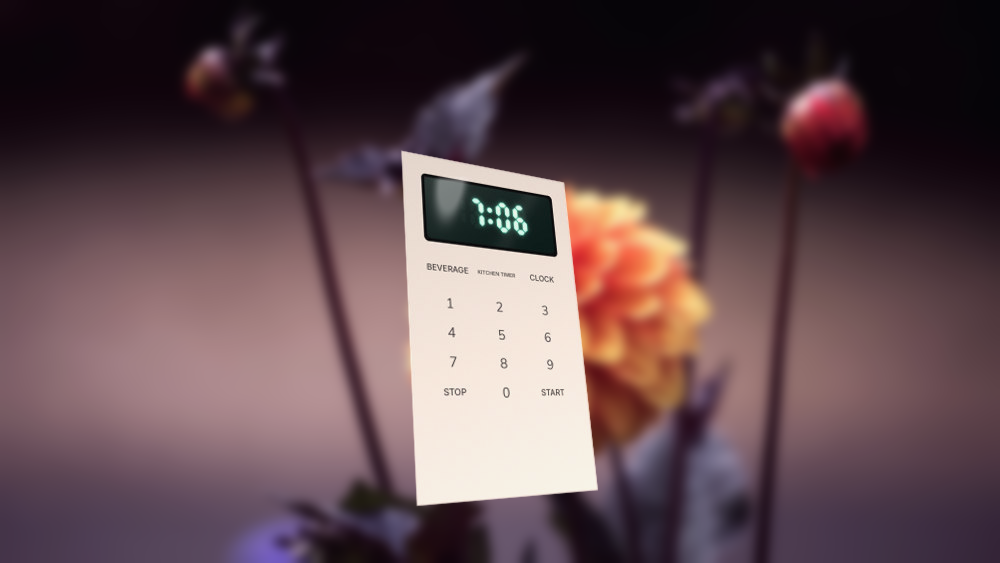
7:06
